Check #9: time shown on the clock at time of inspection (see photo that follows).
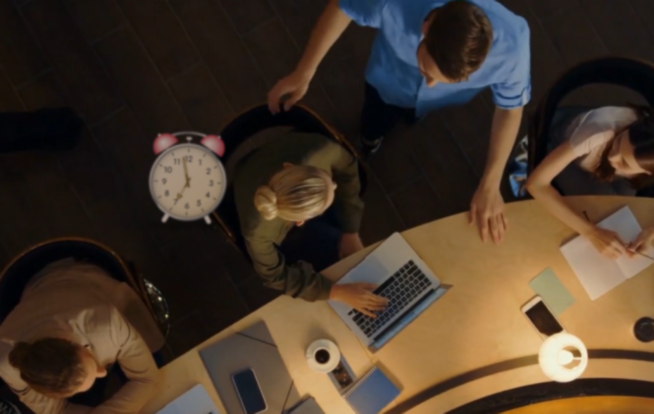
6:58
